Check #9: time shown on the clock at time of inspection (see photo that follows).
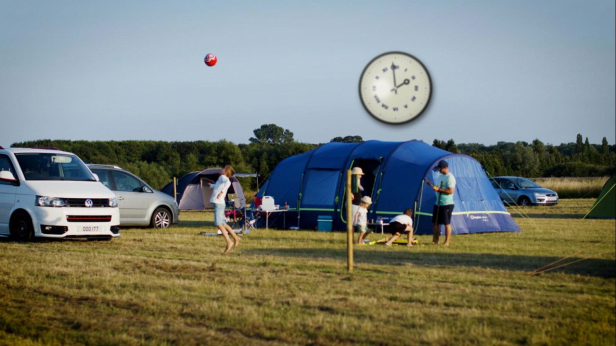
1:59
